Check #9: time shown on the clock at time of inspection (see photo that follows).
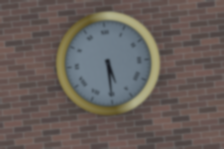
5:30
